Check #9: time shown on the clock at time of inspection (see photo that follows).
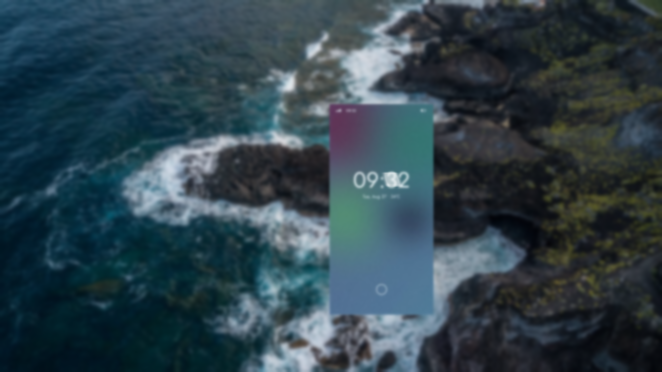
9:32
